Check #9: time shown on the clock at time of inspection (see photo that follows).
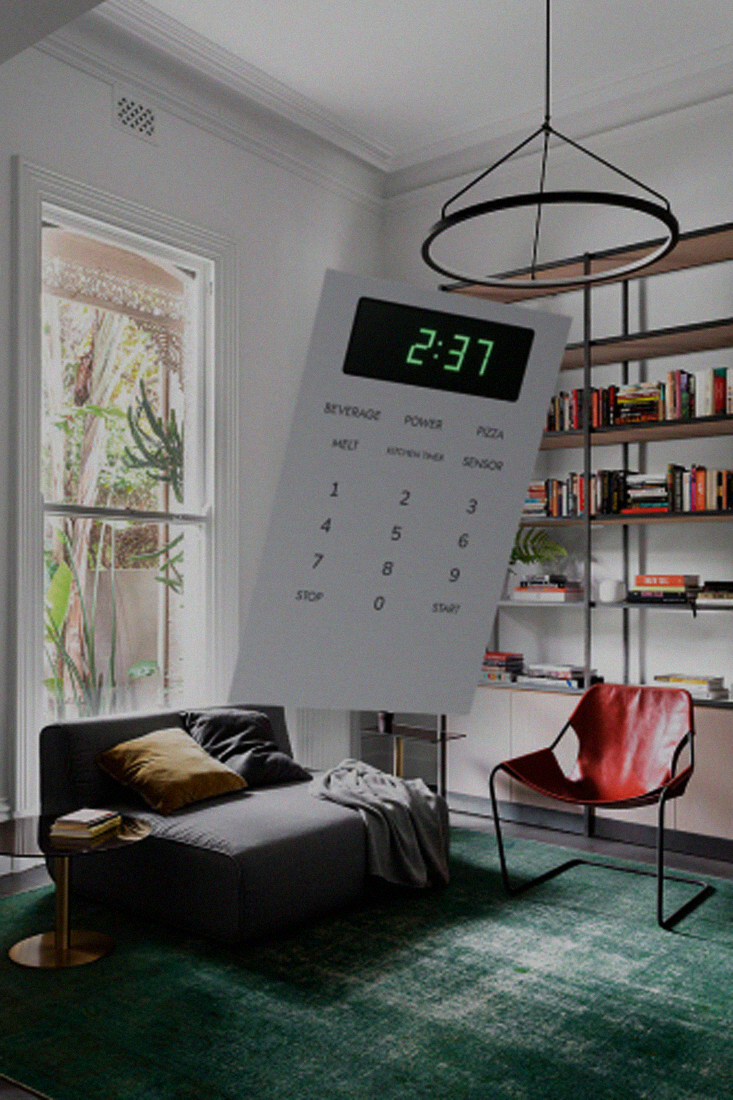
2:37
